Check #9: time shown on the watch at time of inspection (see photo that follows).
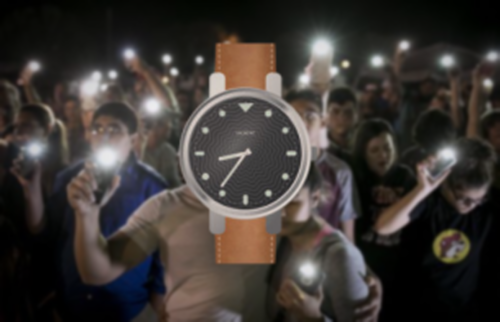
8:36
